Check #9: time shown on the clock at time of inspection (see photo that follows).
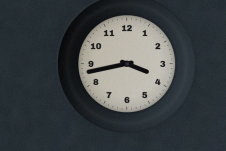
3:43
